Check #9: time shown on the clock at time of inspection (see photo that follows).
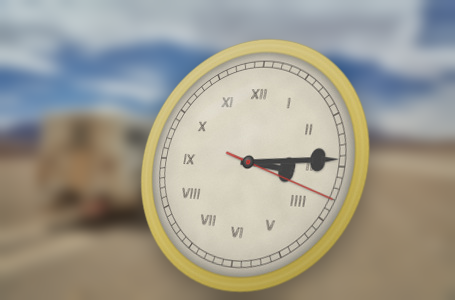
3:14:18
